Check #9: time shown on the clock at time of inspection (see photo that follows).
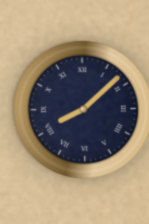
8:08
